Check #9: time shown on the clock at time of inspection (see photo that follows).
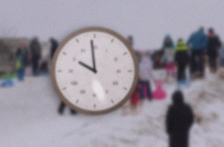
9:59
